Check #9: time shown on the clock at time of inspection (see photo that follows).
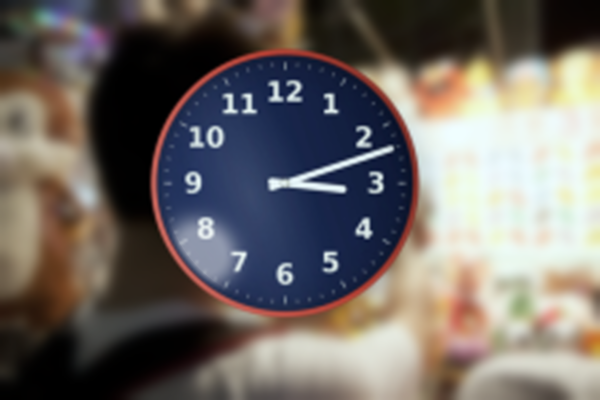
3:12
